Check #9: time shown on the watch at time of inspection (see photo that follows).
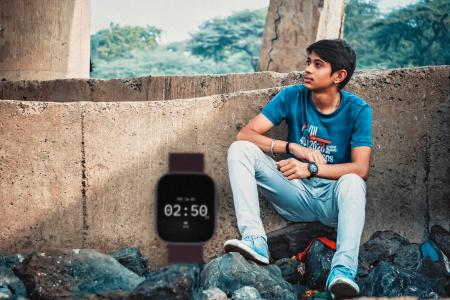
2:50
